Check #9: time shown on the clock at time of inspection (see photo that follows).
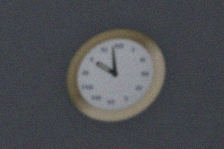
9:58
